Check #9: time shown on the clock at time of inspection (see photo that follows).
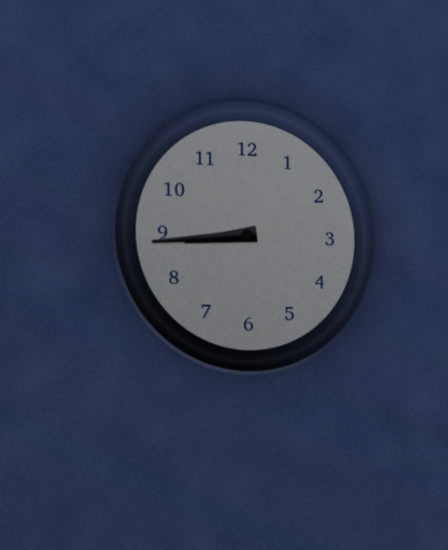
8:44
